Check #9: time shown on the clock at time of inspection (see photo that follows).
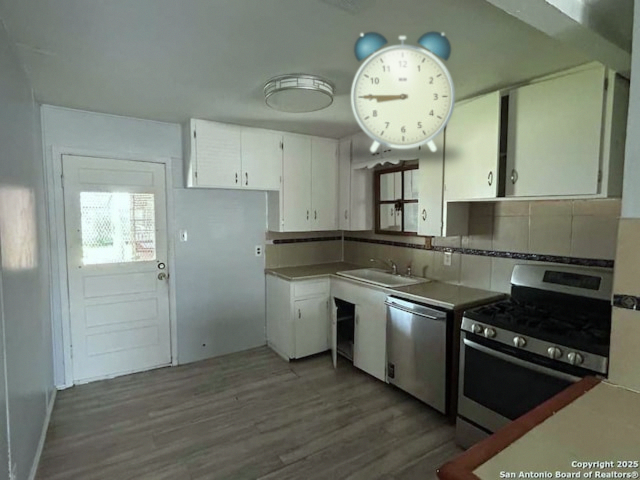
8:45
